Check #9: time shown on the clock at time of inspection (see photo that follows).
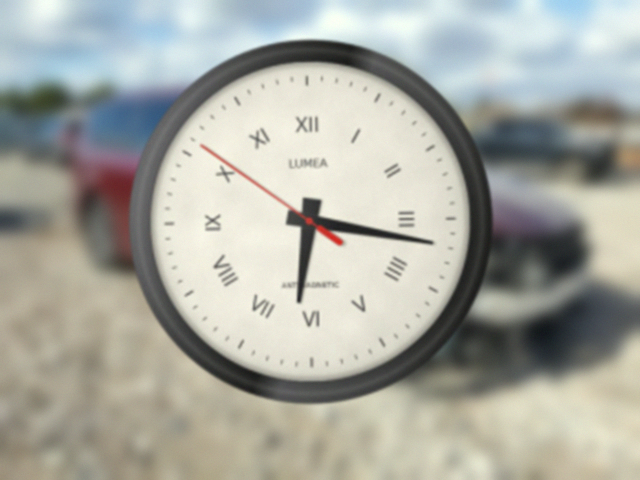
6:16:51
